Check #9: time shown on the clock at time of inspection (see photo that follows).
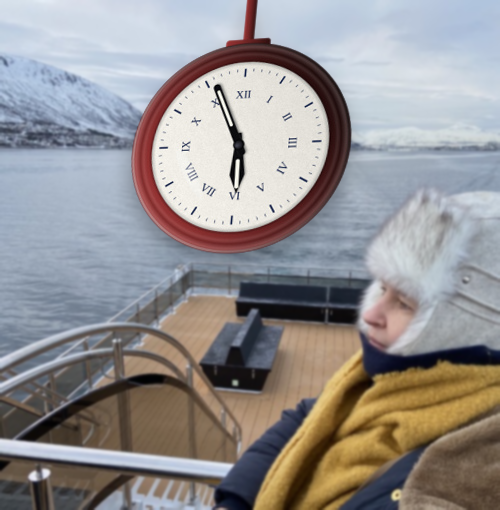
5:56
